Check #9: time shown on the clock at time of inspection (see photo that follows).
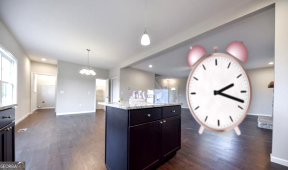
2:18
